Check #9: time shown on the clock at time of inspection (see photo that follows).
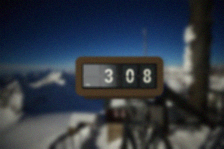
3:08
